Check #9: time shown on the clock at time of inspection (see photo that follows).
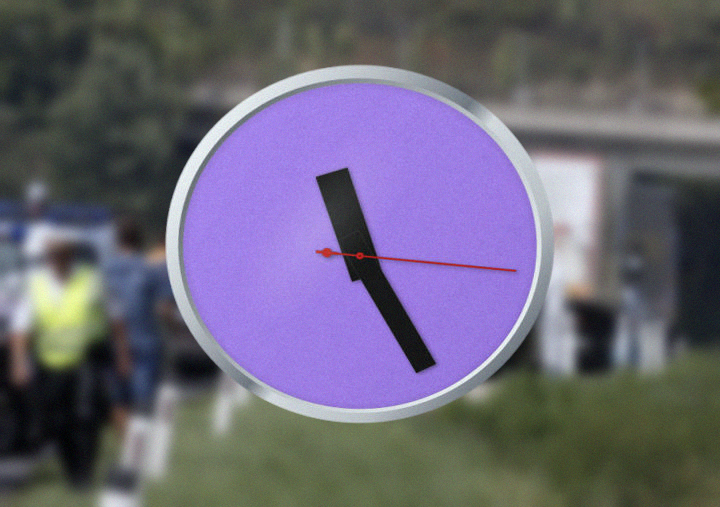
11:25:16
